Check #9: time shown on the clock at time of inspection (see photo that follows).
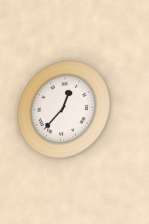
12:37
